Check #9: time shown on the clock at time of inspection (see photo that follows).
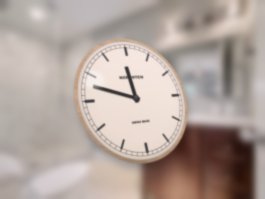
11:48
